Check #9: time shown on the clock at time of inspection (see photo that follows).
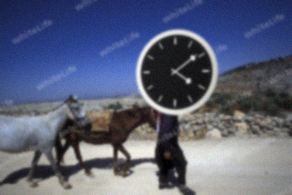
4:09
